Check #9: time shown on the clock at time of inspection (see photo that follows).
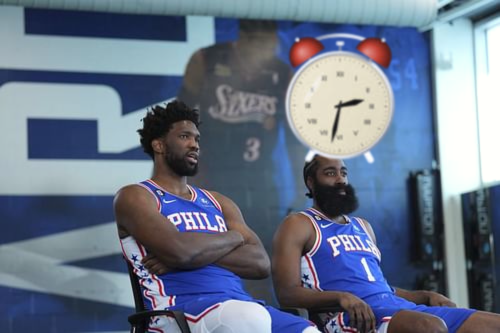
2:32
